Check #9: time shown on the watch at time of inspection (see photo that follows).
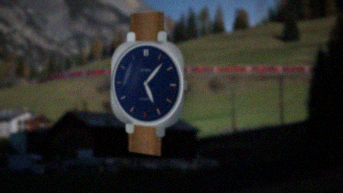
5:07
